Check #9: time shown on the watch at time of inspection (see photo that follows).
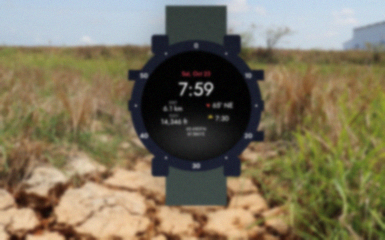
7:59
